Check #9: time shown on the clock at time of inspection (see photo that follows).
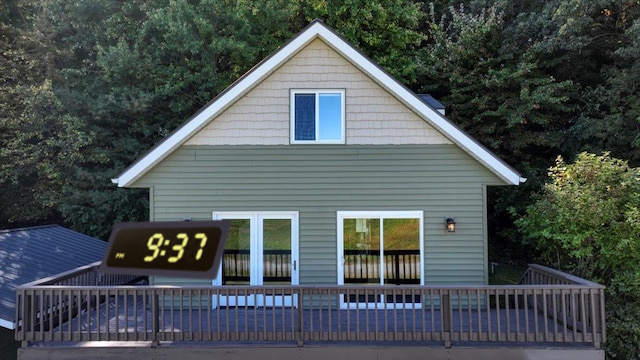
9:37
